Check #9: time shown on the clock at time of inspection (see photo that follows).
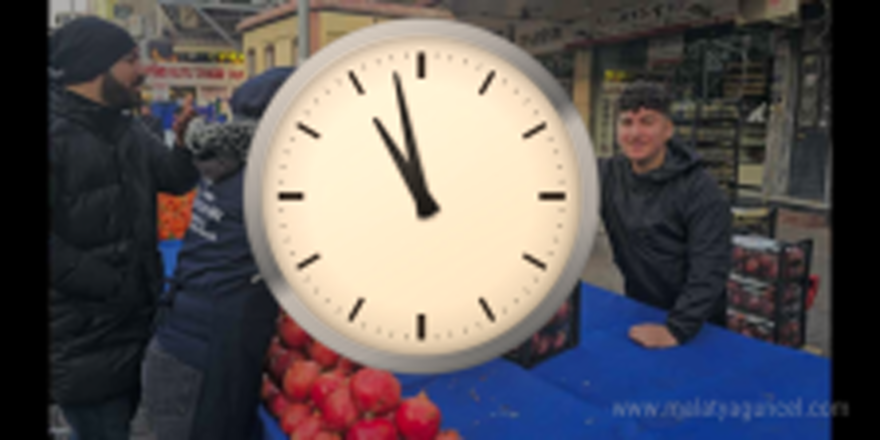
10:58
